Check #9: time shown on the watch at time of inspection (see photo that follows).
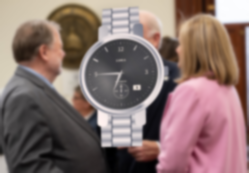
6:45
